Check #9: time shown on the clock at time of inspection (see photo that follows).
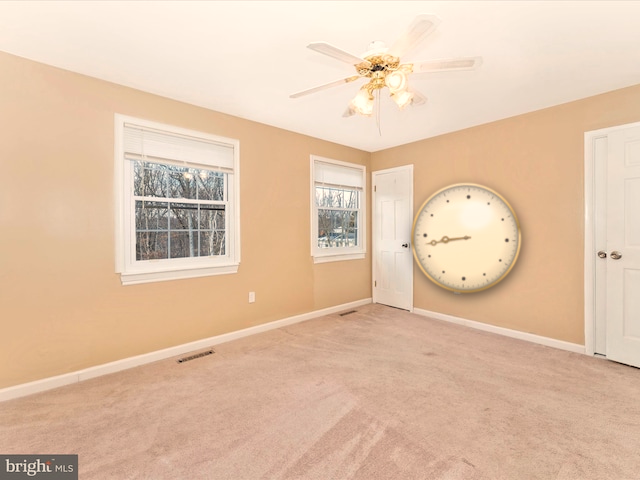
8:43
